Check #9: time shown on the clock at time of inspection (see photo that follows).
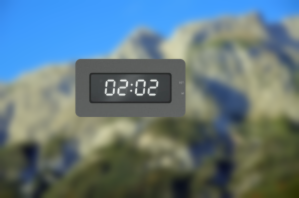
2:02
